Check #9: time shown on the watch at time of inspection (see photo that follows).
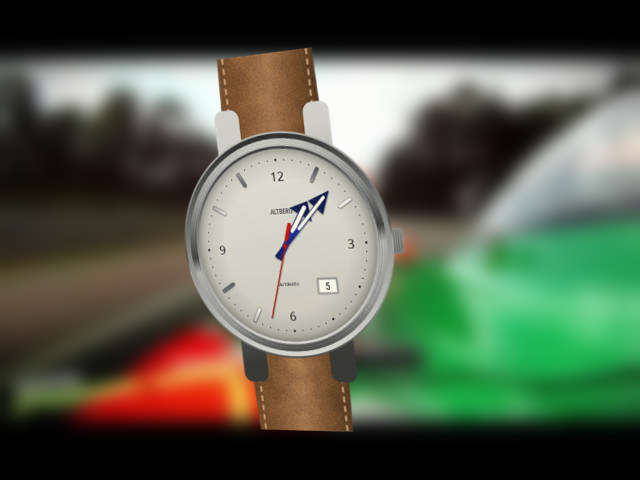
1:07:33
